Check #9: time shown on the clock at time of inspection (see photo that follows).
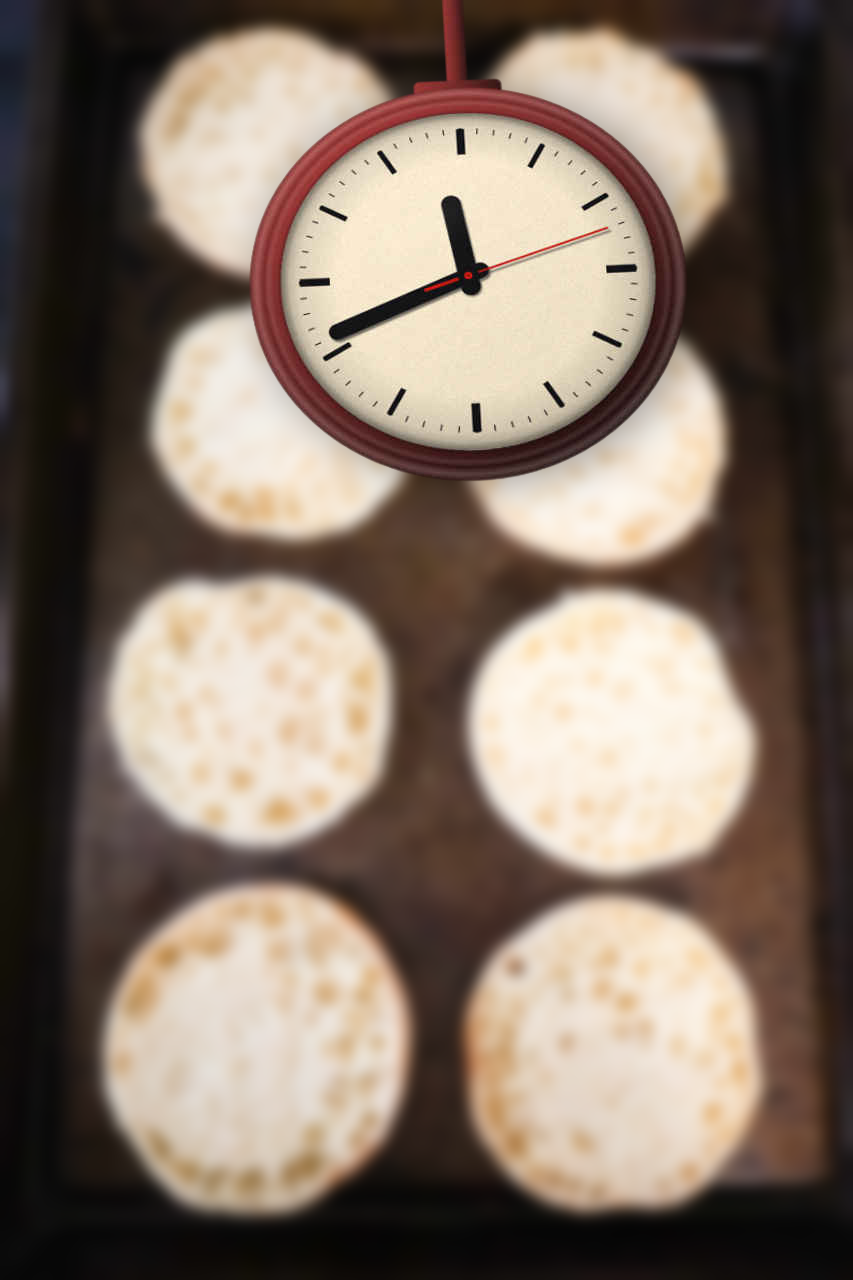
11:41:12
